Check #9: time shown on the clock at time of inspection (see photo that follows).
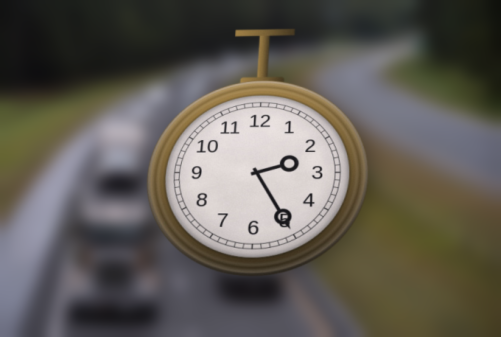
2:25
